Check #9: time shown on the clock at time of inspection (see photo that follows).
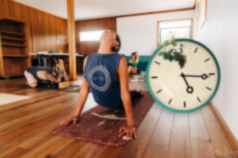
5:16
